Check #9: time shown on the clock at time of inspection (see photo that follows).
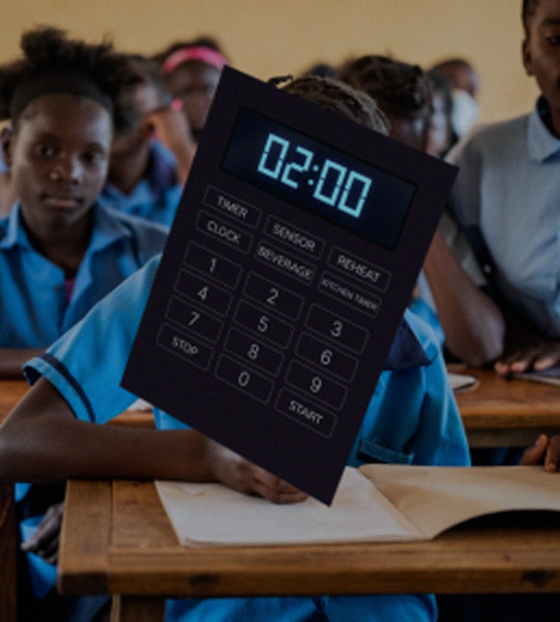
2:00
